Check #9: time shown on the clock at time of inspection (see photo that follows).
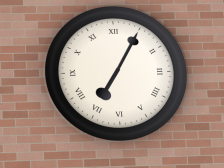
7:05
